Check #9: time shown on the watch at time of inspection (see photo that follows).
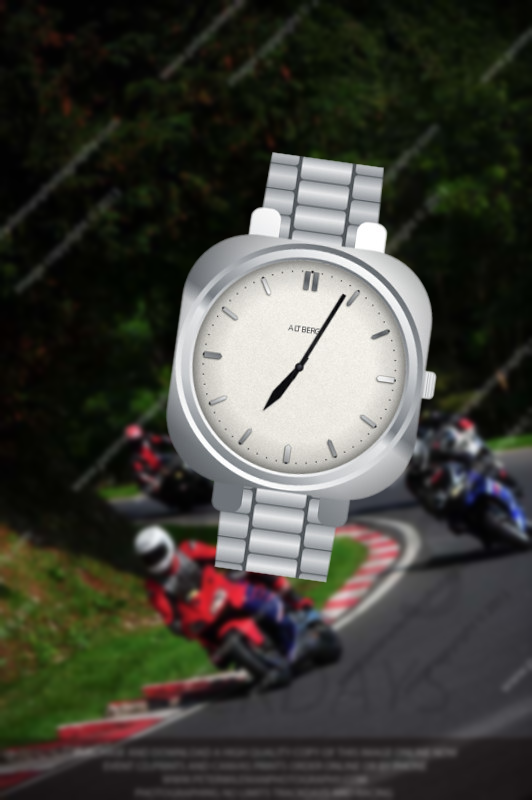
7:04
